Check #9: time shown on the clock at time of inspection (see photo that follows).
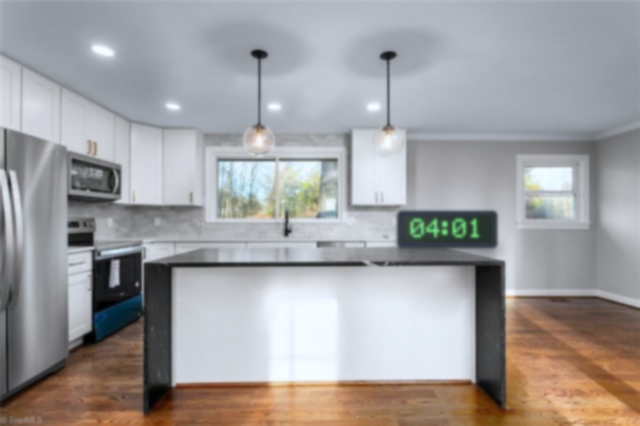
4:01
